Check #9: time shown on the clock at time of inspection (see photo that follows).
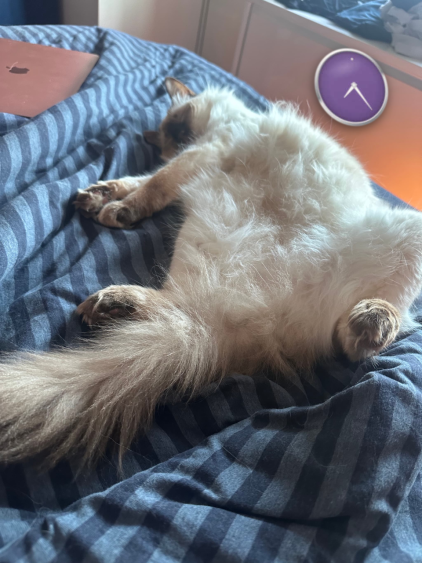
7:24
